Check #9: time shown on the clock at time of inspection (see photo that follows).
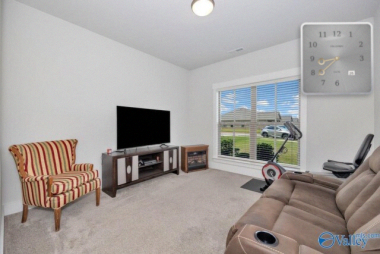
8:38
